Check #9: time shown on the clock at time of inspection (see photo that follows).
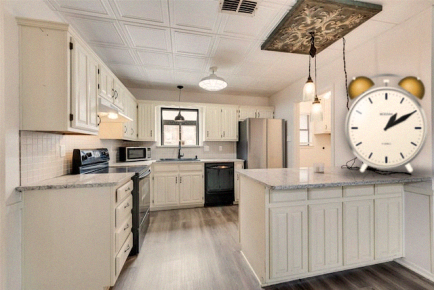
1:10
